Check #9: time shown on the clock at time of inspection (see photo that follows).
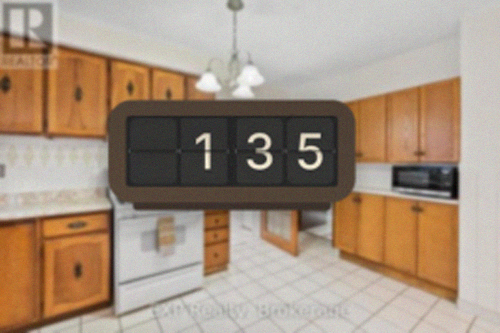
1:35
